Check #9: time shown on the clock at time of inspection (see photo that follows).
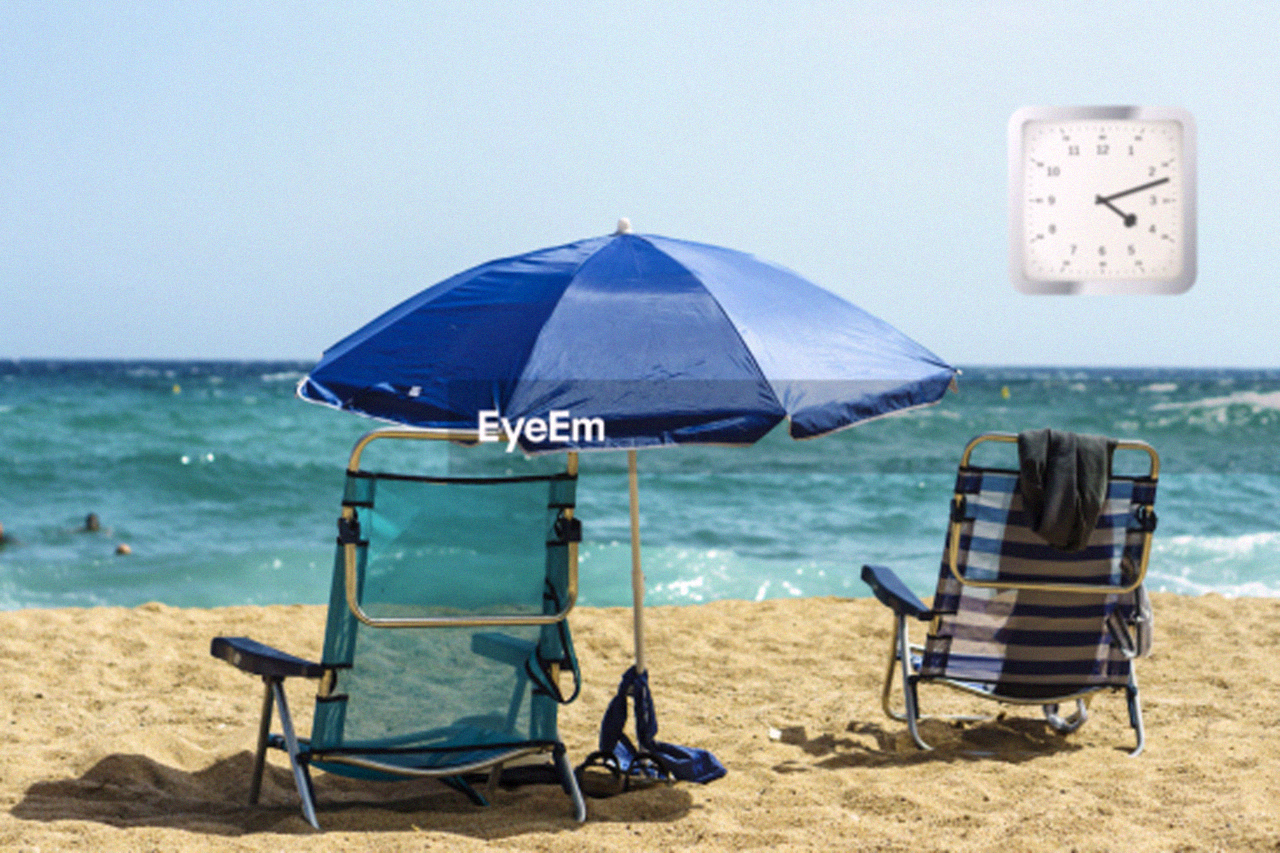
4:12
